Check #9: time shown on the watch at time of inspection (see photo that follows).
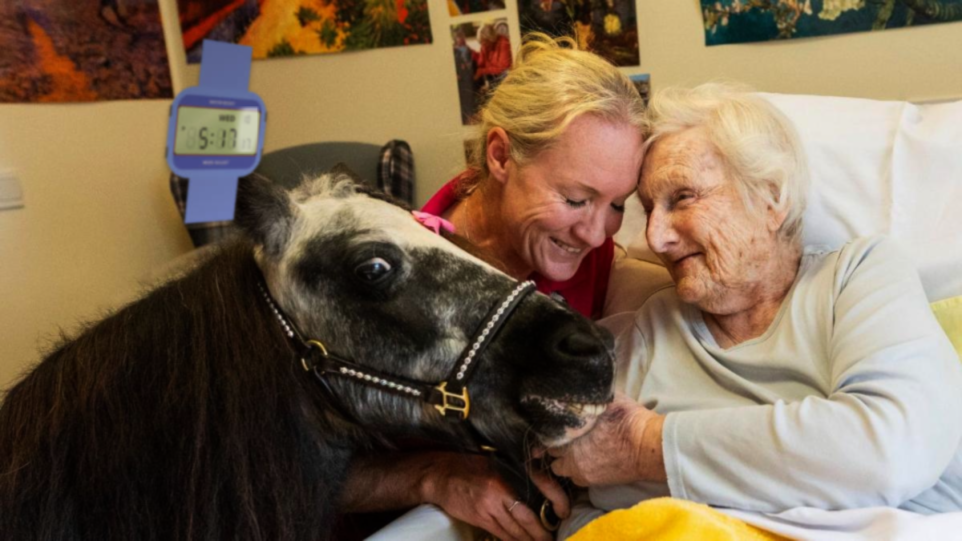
5:17
